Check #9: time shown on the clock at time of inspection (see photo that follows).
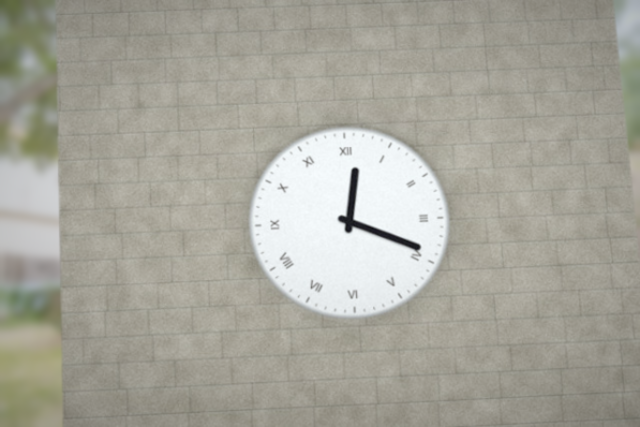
12:19
